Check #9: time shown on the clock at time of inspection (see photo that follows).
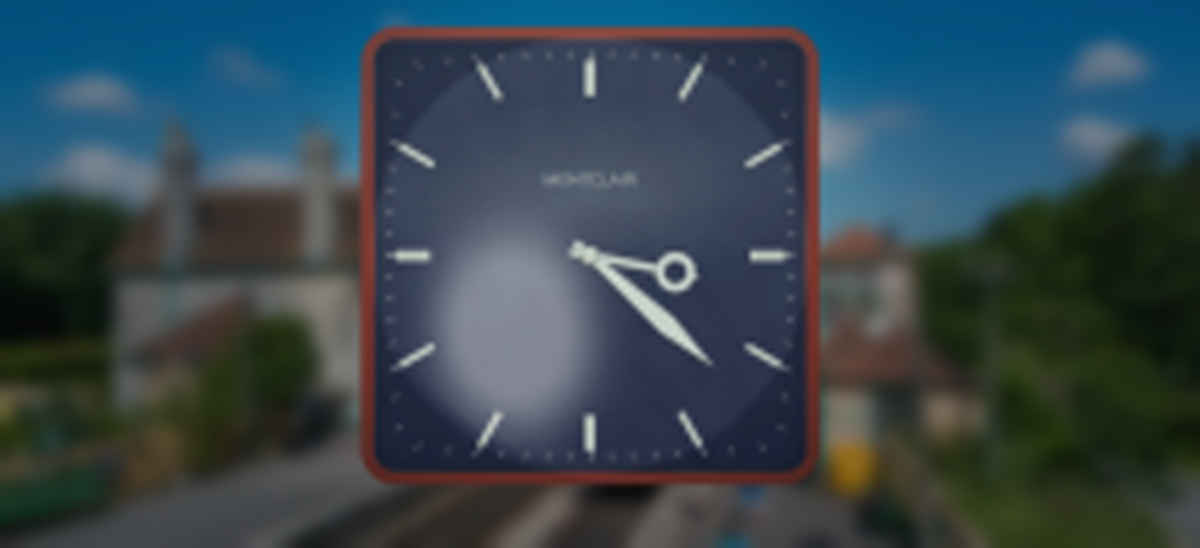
3:22
